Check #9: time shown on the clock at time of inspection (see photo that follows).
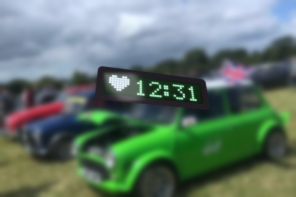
12:31
